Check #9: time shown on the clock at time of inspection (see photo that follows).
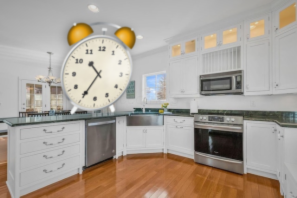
10:35
